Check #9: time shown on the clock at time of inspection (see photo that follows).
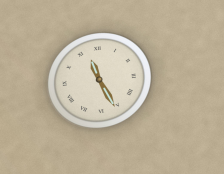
11:26
